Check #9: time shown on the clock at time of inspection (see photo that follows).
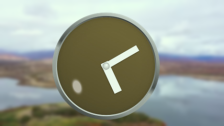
5:10
